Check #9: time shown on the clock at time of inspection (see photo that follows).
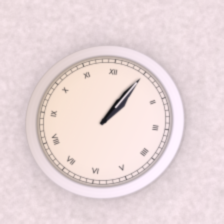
1:05
